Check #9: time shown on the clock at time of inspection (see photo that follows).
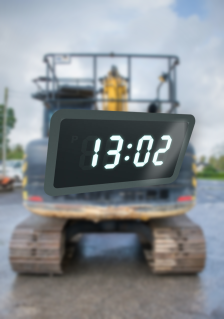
13:02
